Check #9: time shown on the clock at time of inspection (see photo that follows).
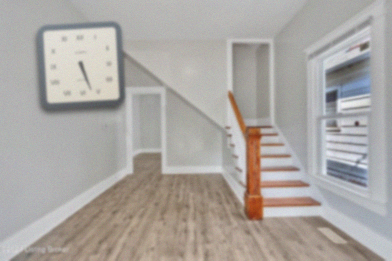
5:27
